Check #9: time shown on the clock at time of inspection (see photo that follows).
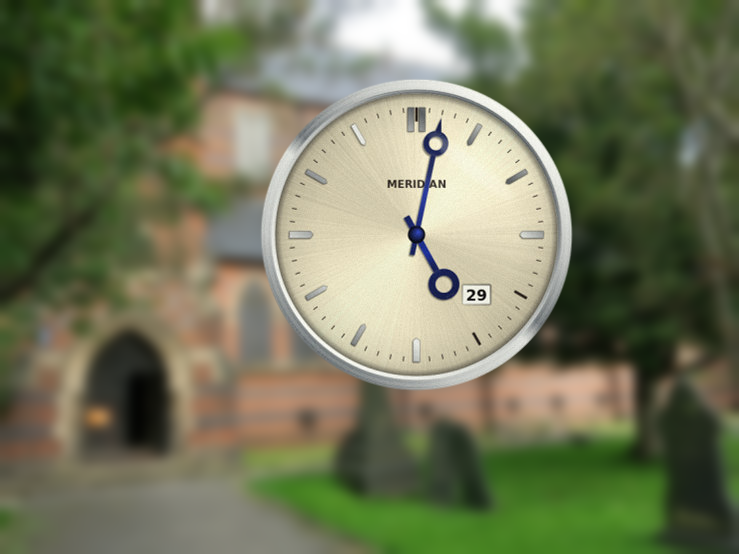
5:02
